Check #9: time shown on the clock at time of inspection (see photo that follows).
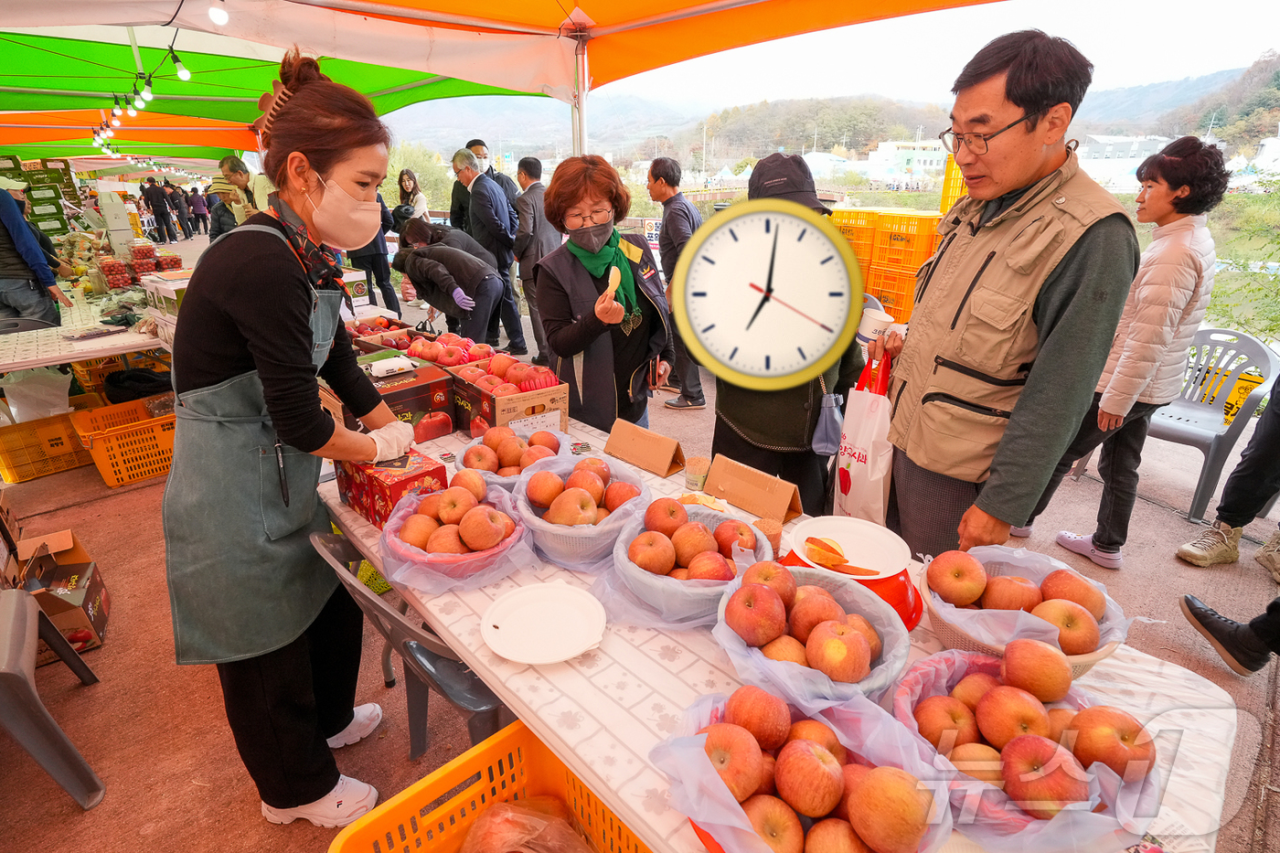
7:01:20
